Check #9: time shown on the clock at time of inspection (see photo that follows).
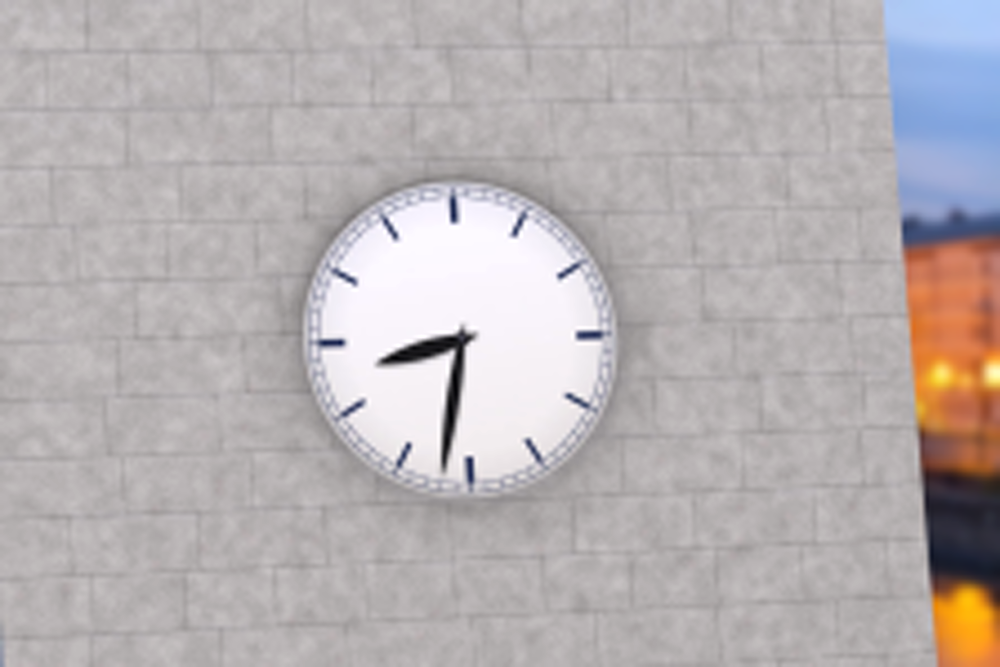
8:32
